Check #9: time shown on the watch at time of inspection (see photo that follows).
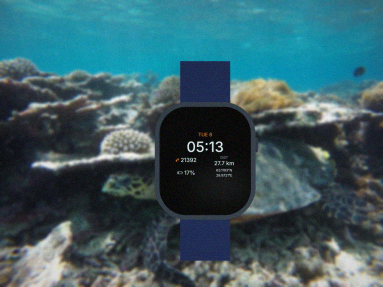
5:13
